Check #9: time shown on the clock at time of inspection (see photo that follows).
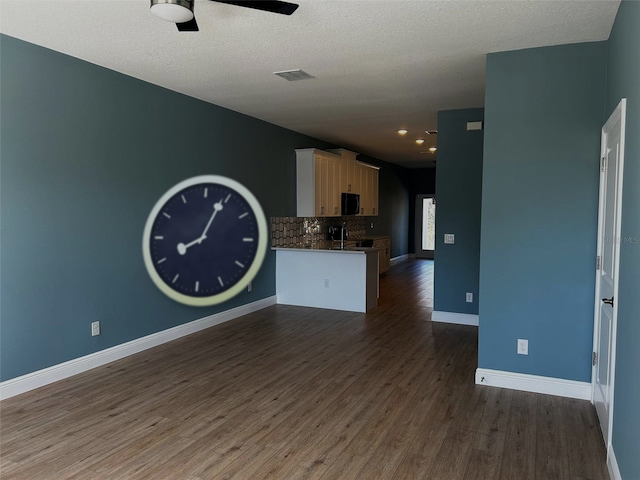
8:04
